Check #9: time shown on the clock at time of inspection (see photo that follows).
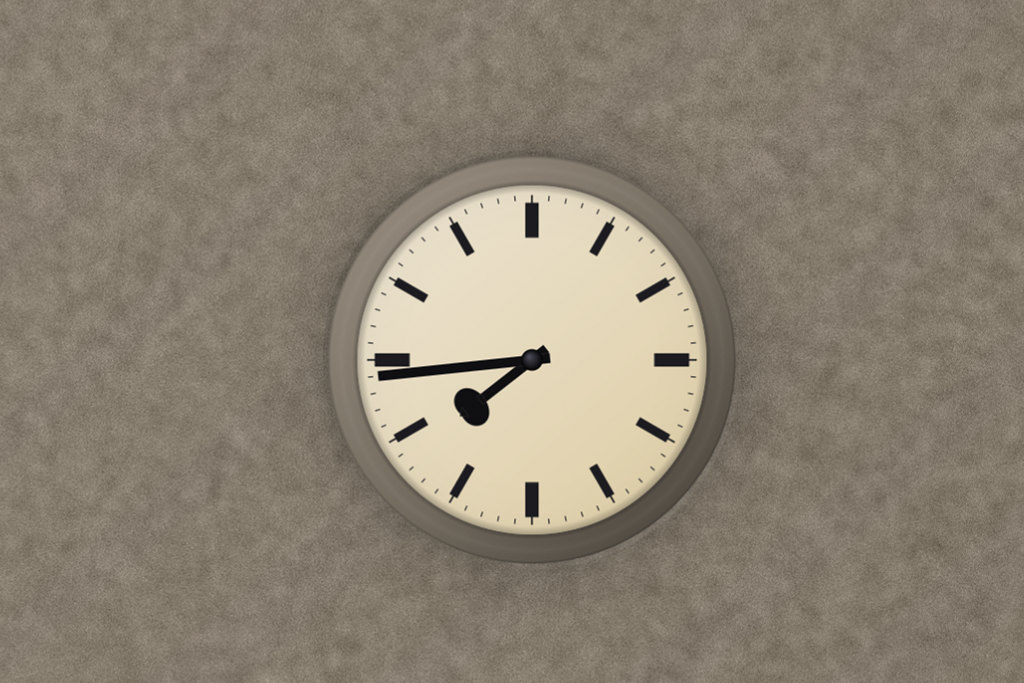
7:44
